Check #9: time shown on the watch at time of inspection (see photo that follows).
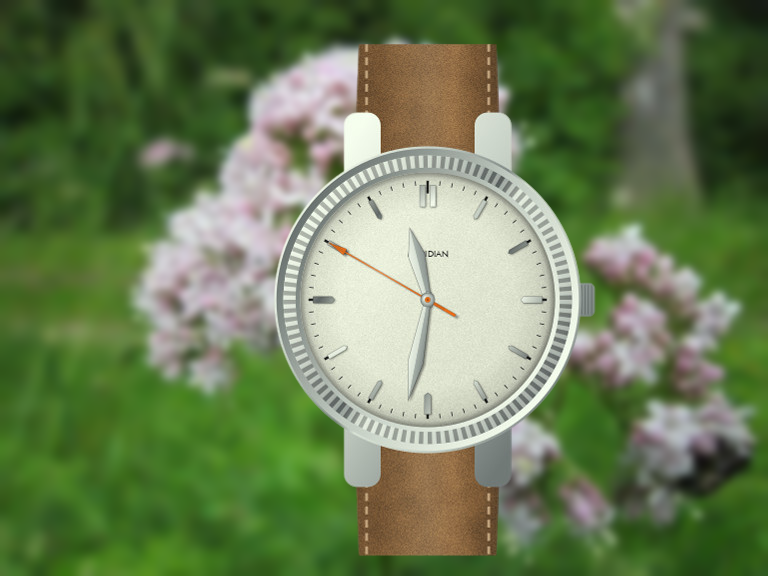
11:31:50
